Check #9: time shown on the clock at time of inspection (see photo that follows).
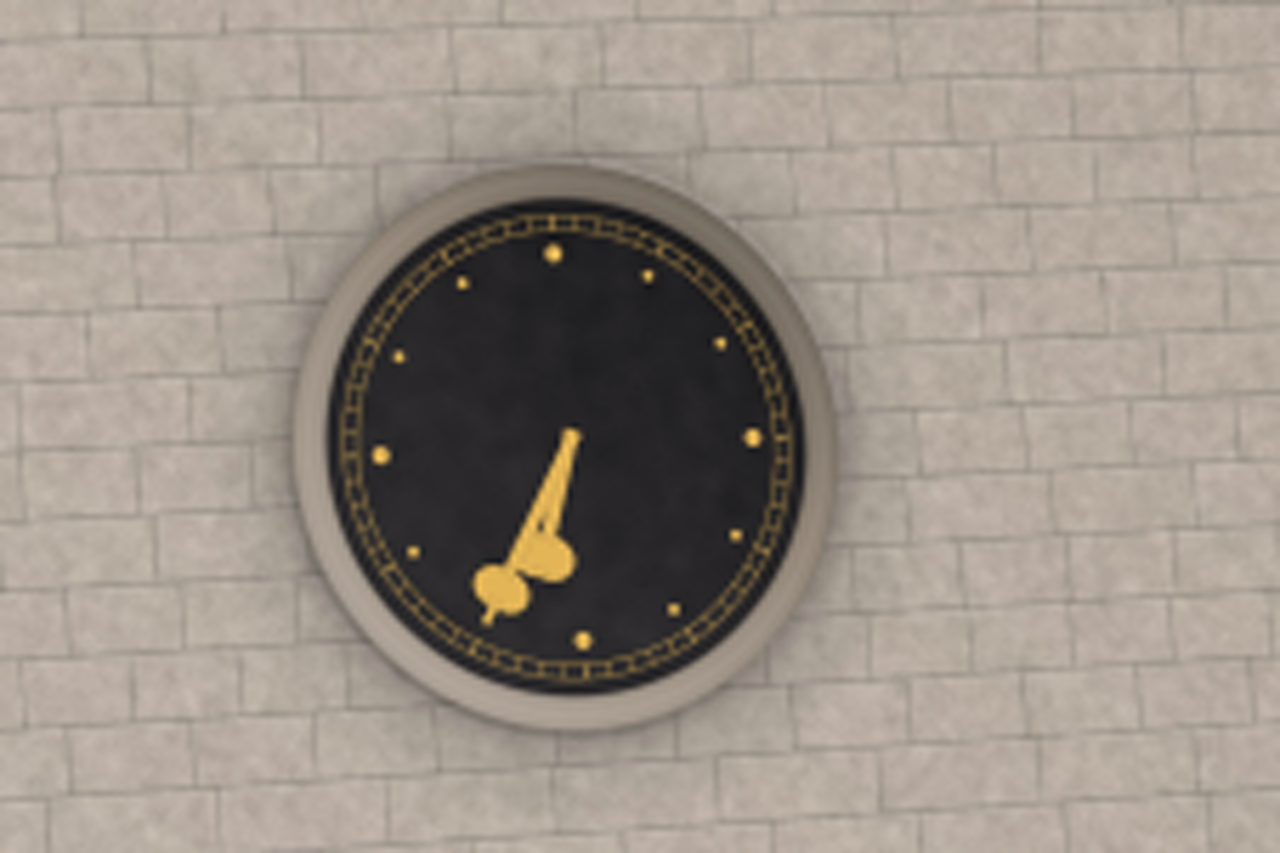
6:35
